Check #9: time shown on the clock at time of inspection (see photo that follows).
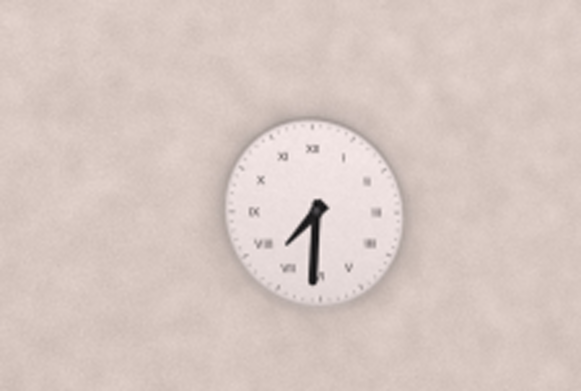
7:31
